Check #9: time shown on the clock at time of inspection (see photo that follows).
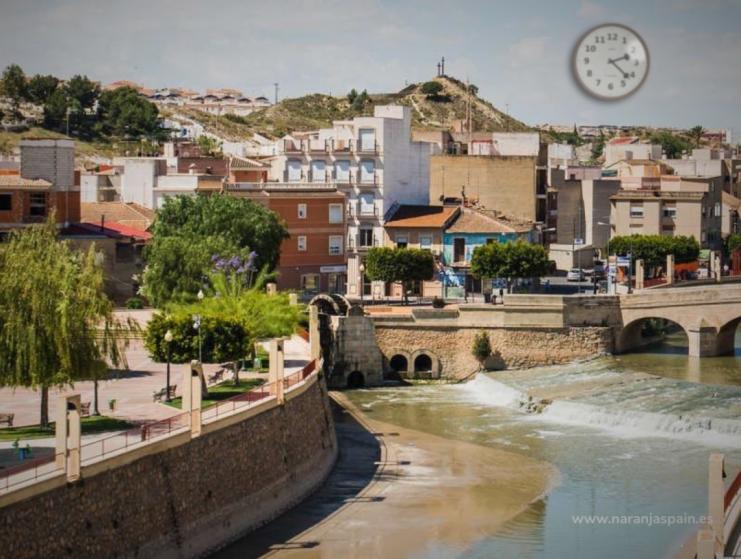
2:22
